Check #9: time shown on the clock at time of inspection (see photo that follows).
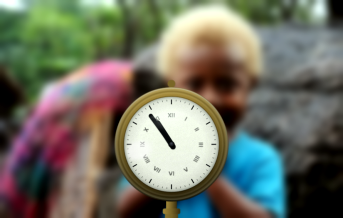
10:54
